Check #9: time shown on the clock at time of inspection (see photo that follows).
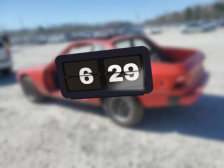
6:29
